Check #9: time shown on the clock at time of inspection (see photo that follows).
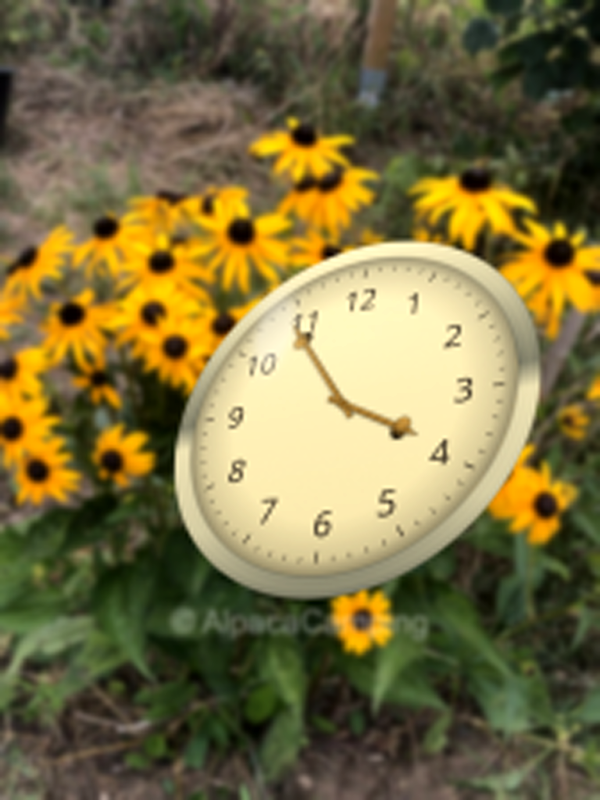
3:54
